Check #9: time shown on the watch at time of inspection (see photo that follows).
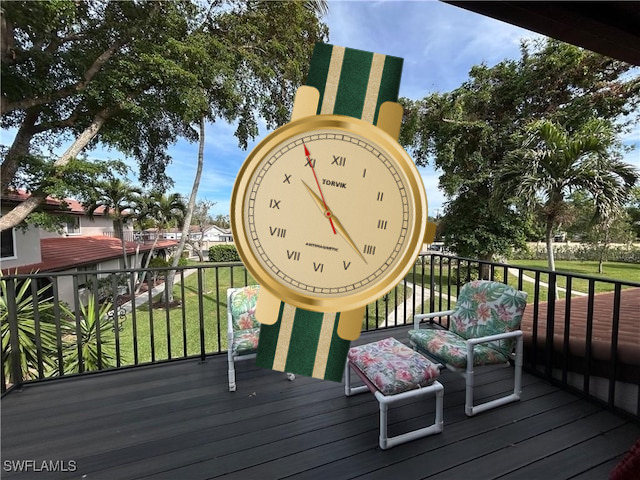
10:21:55
